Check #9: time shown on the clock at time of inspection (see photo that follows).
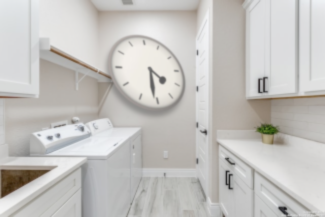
4:31
